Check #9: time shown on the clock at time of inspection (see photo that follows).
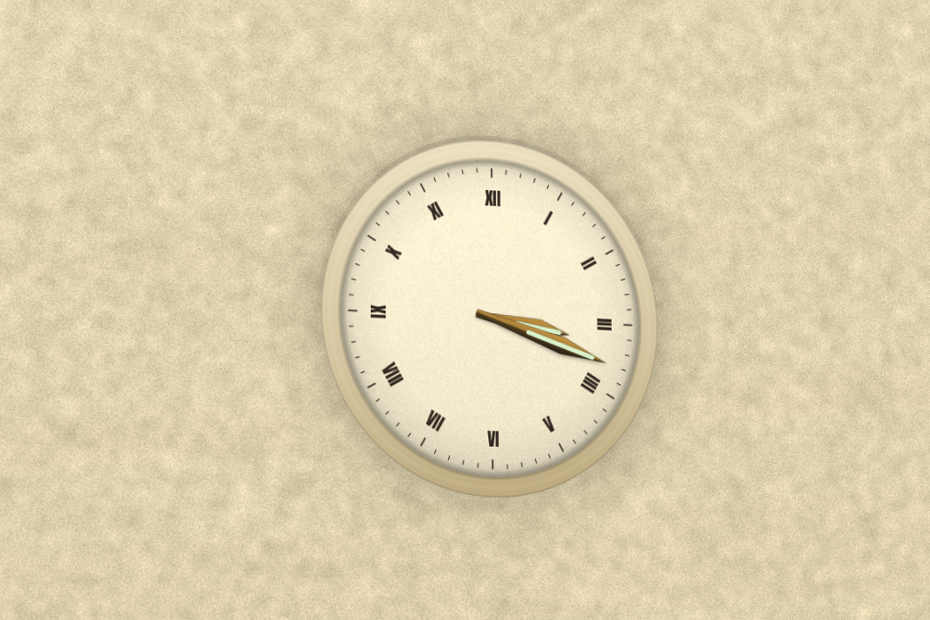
3:18
